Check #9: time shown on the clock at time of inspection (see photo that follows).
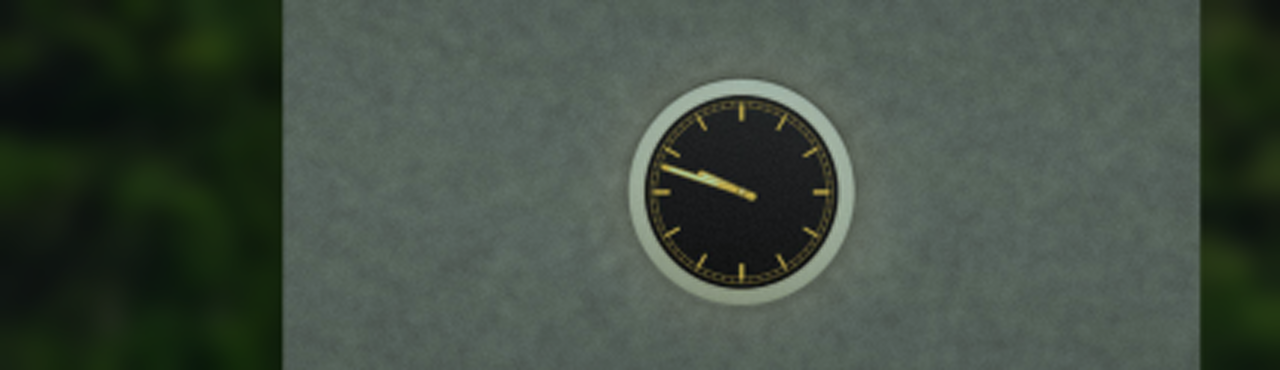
9:48
